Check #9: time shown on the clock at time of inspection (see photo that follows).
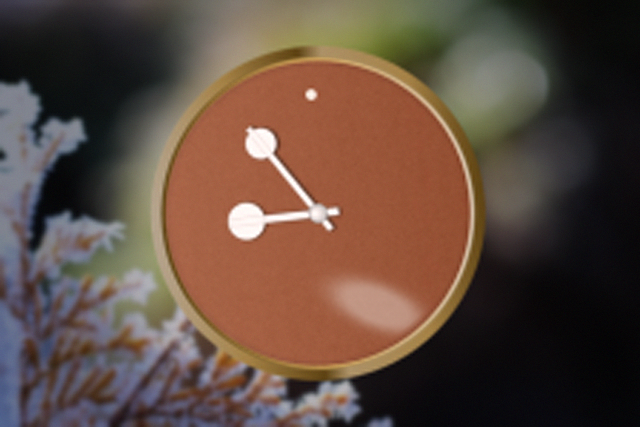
8:54
